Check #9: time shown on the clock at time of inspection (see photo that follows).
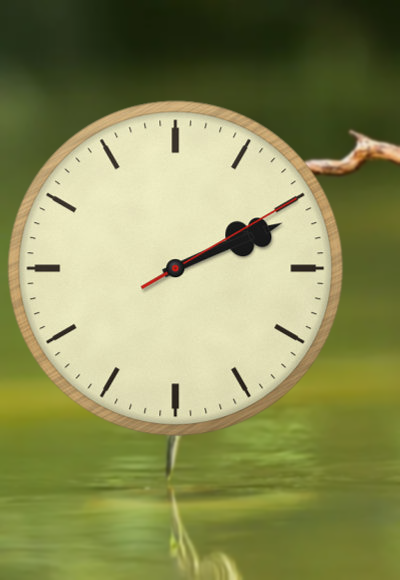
2:11:10
